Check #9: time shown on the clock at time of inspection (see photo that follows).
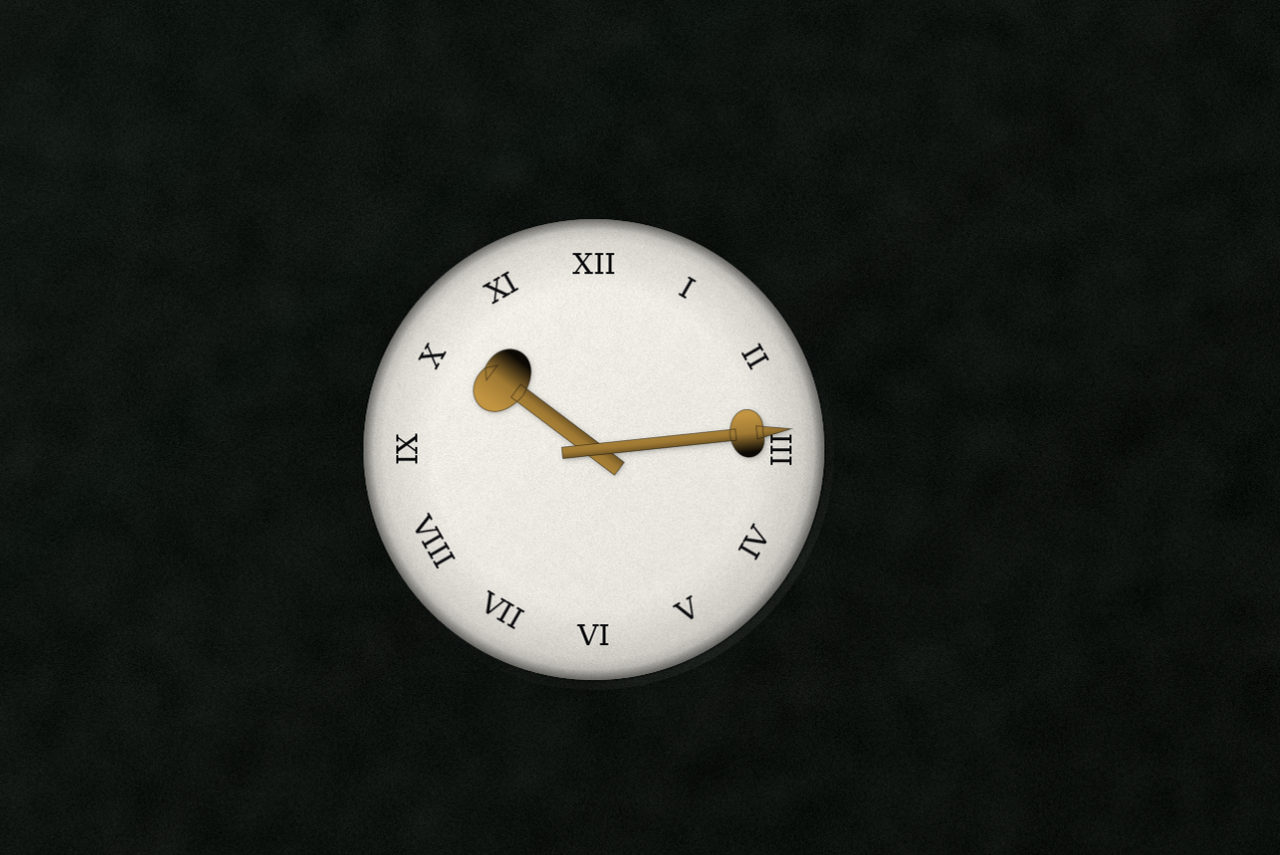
10:14
